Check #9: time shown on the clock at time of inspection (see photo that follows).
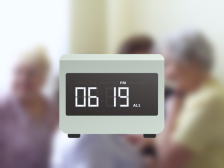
6:19
